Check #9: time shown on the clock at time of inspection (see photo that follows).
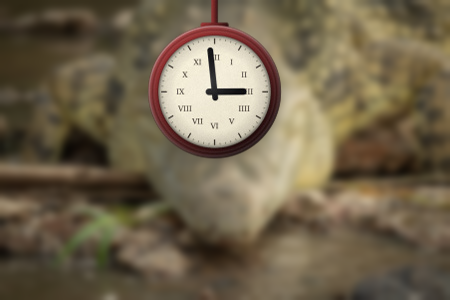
2:59
